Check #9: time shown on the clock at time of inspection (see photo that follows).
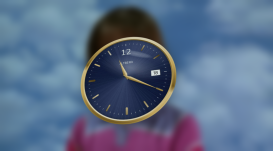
11:20
